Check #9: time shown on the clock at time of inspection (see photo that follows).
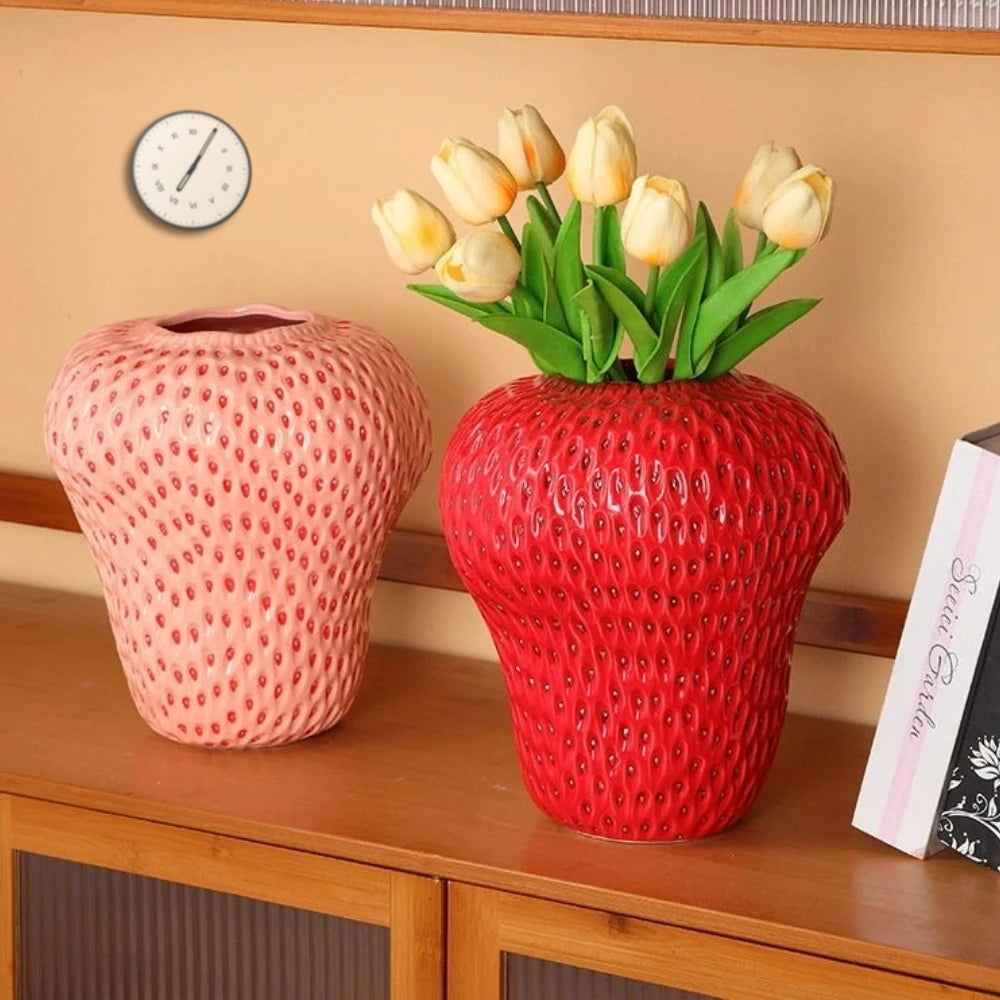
7:05
